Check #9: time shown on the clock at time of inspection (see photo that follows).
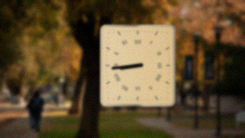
8:44
